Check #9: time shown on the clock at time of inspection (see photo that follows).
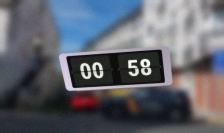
0:58
